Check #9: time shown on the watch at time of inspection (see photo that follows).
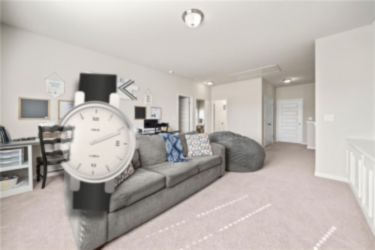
2:11
